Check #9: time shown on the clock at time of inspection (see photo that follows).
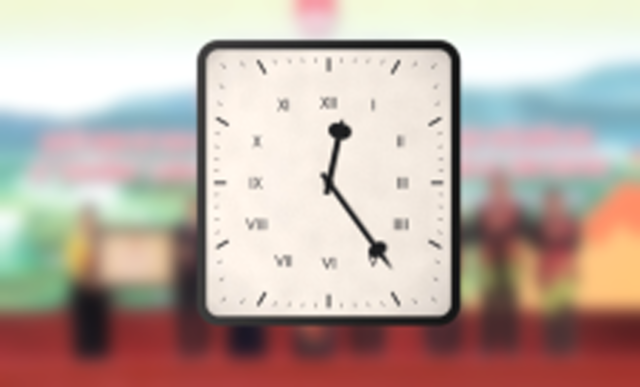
12:24
